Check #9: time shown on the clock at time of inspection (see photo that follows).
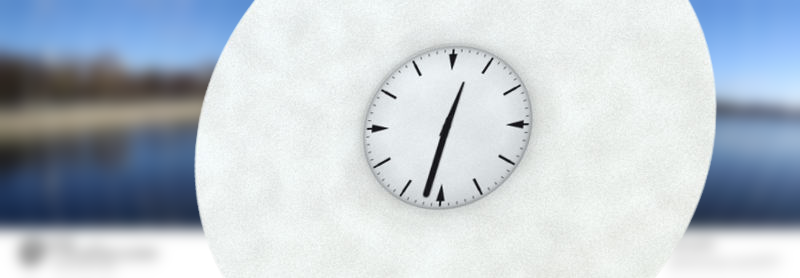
12:32
